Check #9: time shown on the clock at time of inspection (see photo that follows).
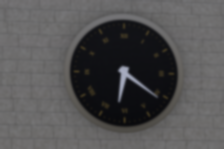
6:21
